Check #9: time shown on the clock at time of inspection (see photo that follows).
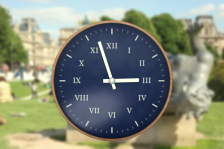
2:57
